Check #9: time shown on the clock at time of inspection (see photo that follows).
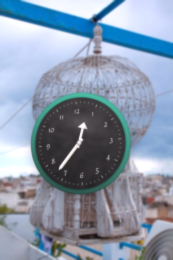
12:37
